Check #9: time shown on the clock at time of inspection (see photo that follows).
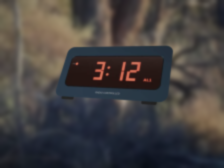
3:12
